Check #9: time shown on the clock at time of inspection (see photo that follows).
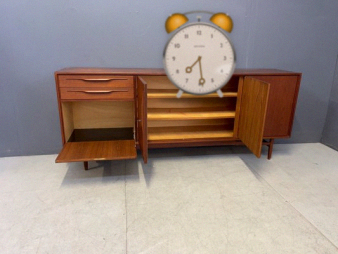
7:29
